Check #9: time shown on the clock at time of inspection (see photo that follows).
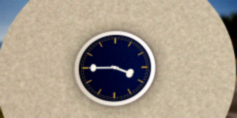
3:45
